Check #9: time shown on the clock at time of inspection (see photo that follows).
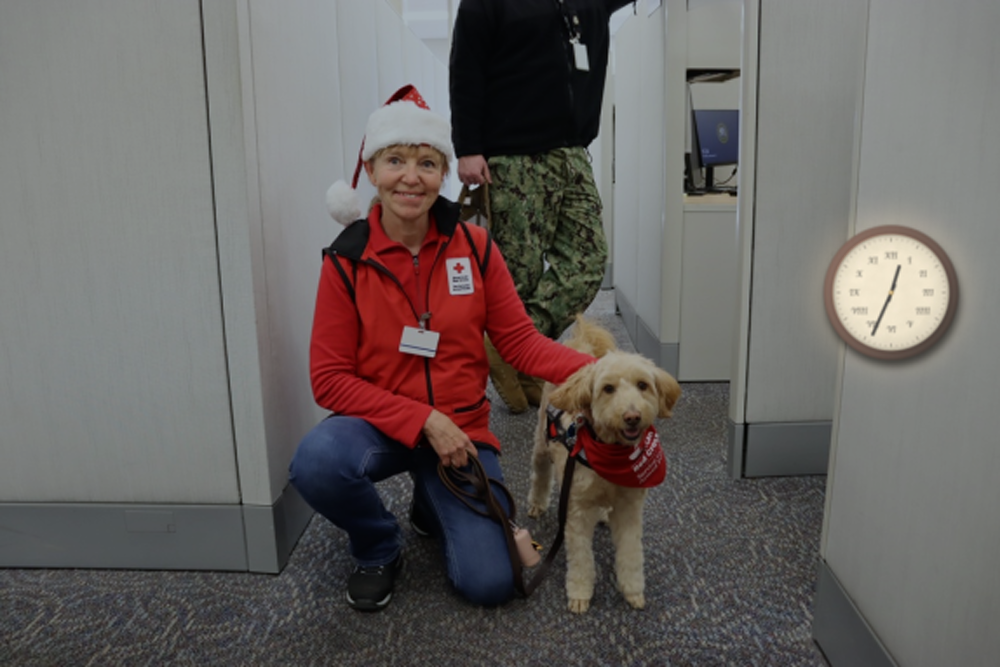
12:34
